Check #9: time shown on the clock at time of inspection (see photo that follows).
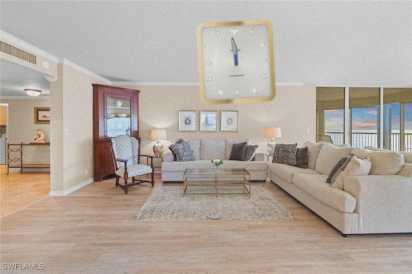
11:59
